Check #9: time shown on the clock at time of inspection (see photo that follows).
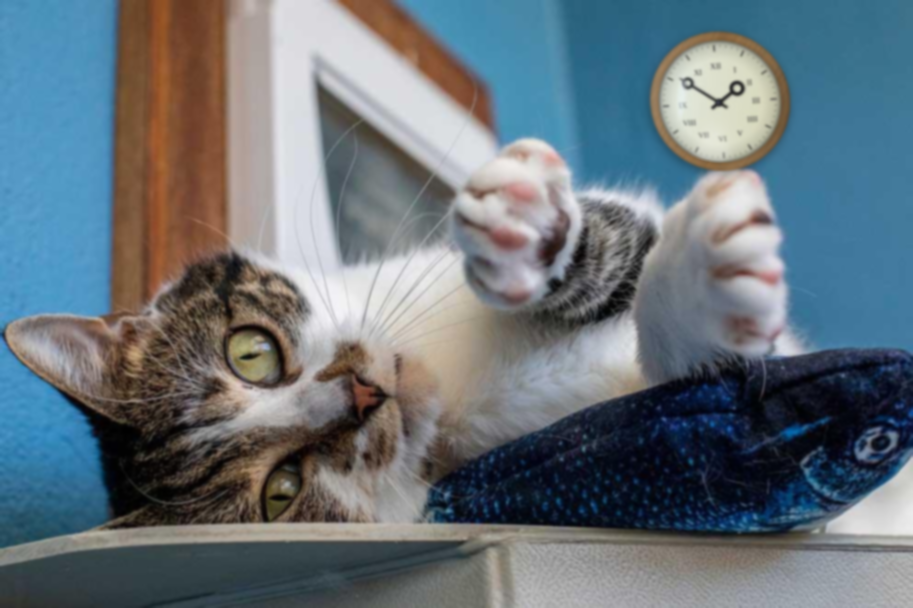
1:51
